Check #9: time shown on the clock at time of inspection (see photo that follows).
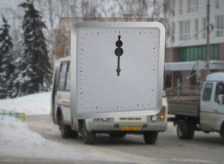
12:00
